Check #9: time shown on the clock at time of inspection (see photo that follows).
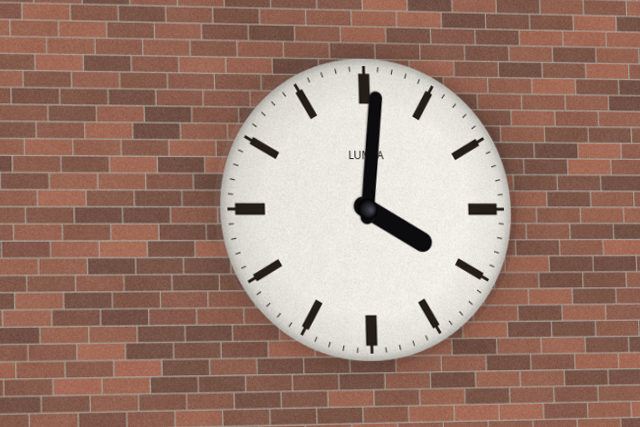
4:01
